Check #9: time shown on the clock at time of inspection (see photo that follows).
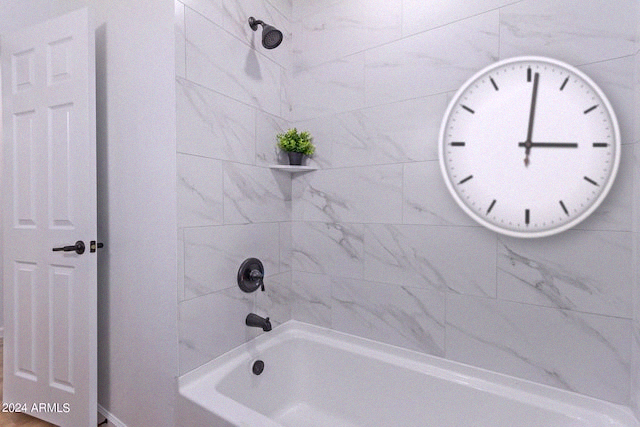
3:01:01
